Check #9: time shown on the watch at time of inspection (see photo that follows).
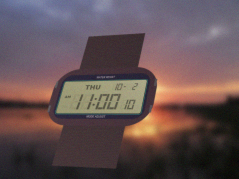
11:00:10
